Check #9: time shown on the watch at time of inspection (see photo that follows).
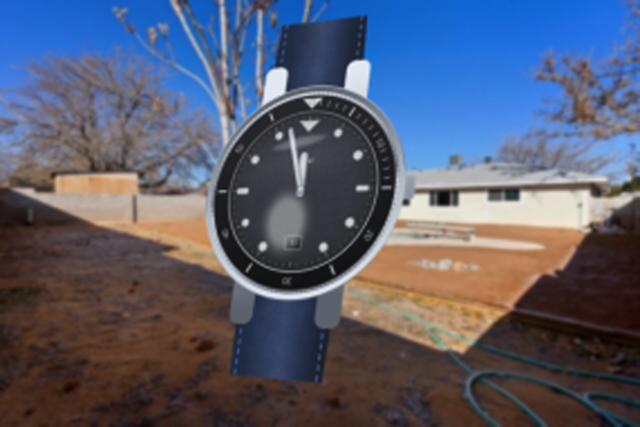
11:57
